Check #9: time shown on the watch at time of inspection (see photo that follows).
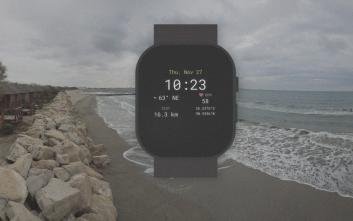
10:23
